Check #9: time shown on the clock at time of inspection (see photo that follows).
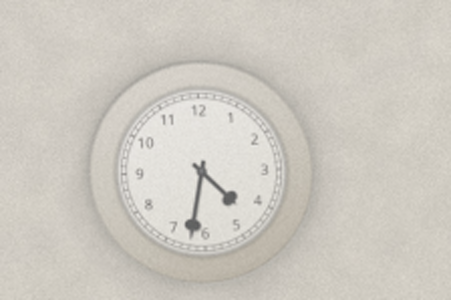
4:32
